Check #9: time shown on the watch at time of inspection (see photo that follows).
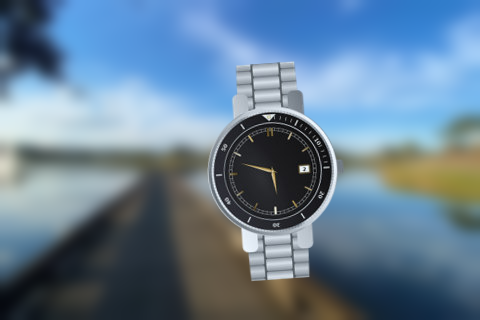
5:48
